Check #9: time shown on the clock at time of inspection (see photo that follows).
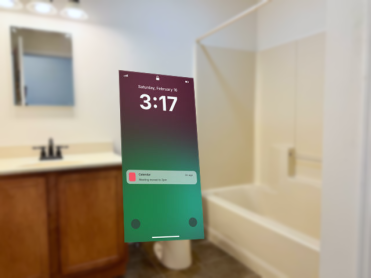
3:17
